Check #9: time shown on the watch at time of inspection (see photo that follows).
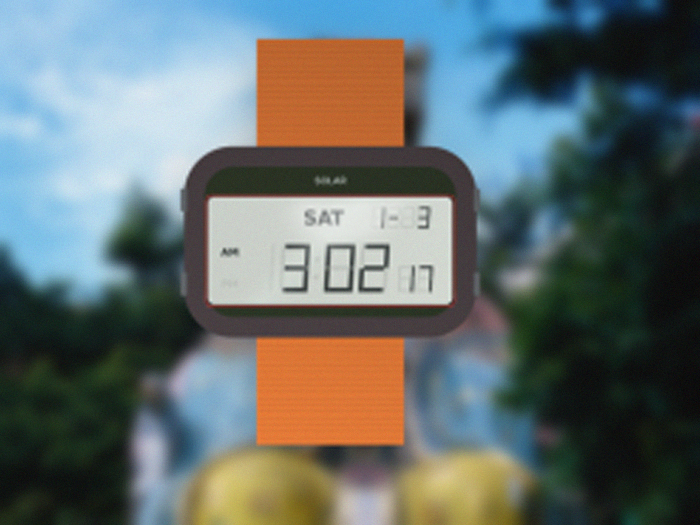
3:02:17
